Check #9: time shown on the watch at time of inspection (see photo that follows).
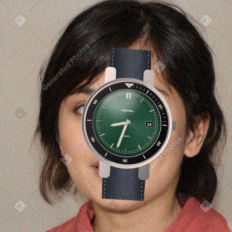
8:33
